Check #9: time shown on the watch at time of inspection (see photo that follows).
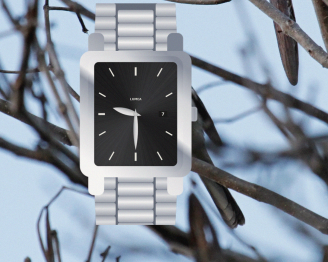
9:30
